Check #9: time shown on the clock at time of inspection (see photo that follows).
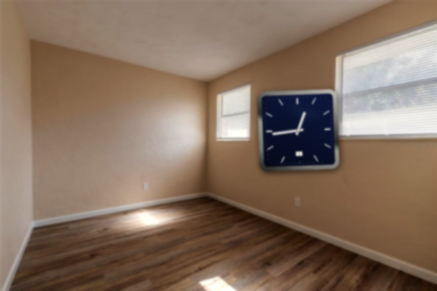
12:44
